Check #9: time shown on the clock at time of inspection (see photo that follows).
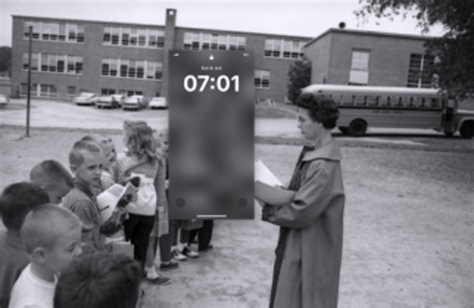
7:01
